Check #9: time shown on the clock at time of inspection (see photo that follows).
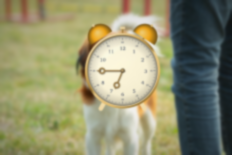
6:45
